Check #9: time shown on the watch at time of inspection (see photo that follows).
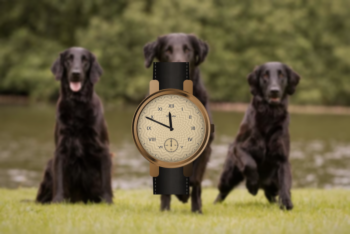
11:49
